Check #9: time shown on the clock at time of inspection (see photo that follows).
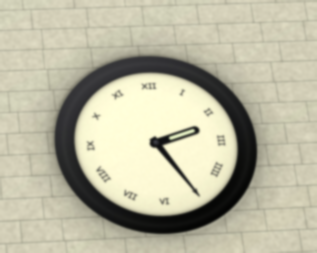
2:25
